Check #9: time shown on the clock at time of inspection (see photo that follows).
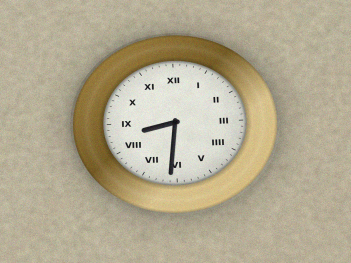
8:31
